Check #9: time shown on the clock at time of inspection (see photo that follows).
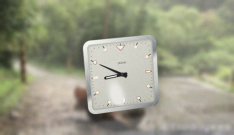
8:50
